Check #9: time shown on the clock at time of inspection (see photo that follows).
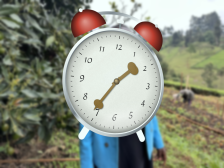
1:36
